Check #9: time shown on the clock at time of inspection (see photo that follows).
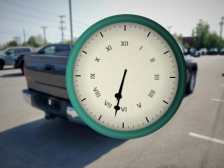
6:32
